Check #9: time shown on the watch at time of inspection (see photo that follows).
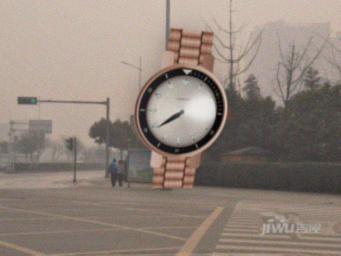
7:39
